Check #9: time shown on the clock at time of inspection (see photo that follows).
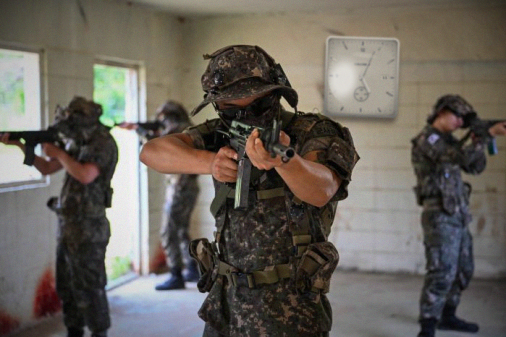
5:04
